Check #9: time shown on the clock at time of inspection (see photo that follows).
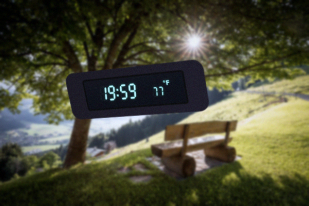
19:59
